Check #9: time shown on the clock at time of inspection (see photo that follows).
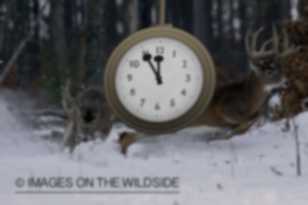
11:55
